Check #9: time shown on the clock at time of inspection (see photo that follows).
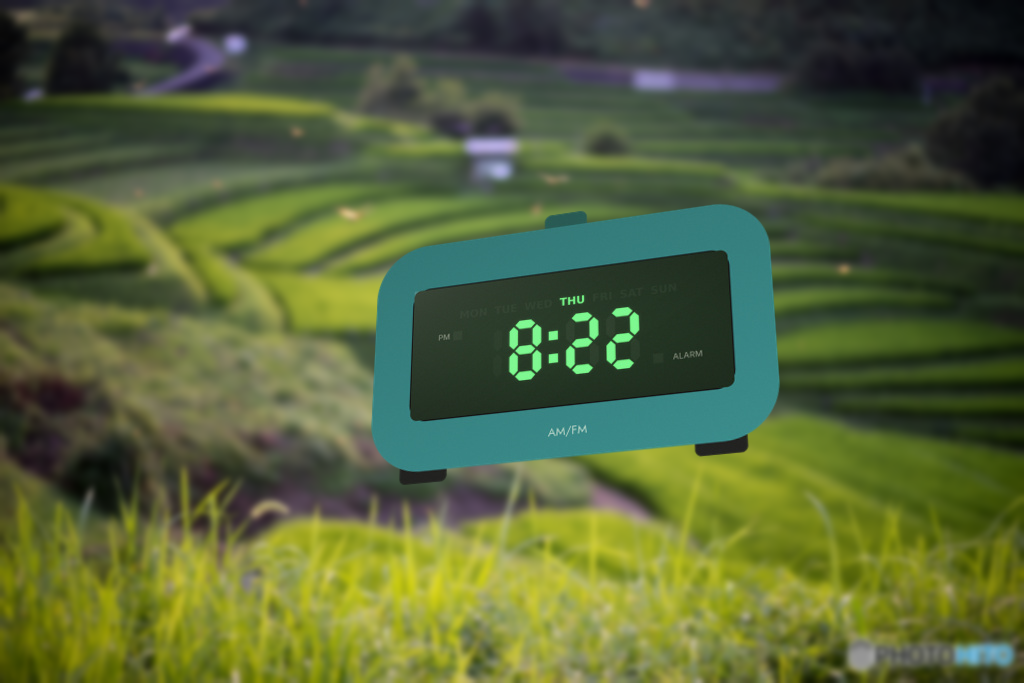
8:22
